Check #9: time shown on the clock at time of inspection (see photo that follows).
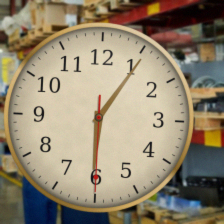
6:05:30
